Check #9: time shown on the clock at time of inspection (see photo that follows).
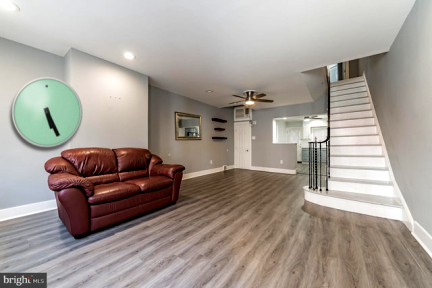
5:26
